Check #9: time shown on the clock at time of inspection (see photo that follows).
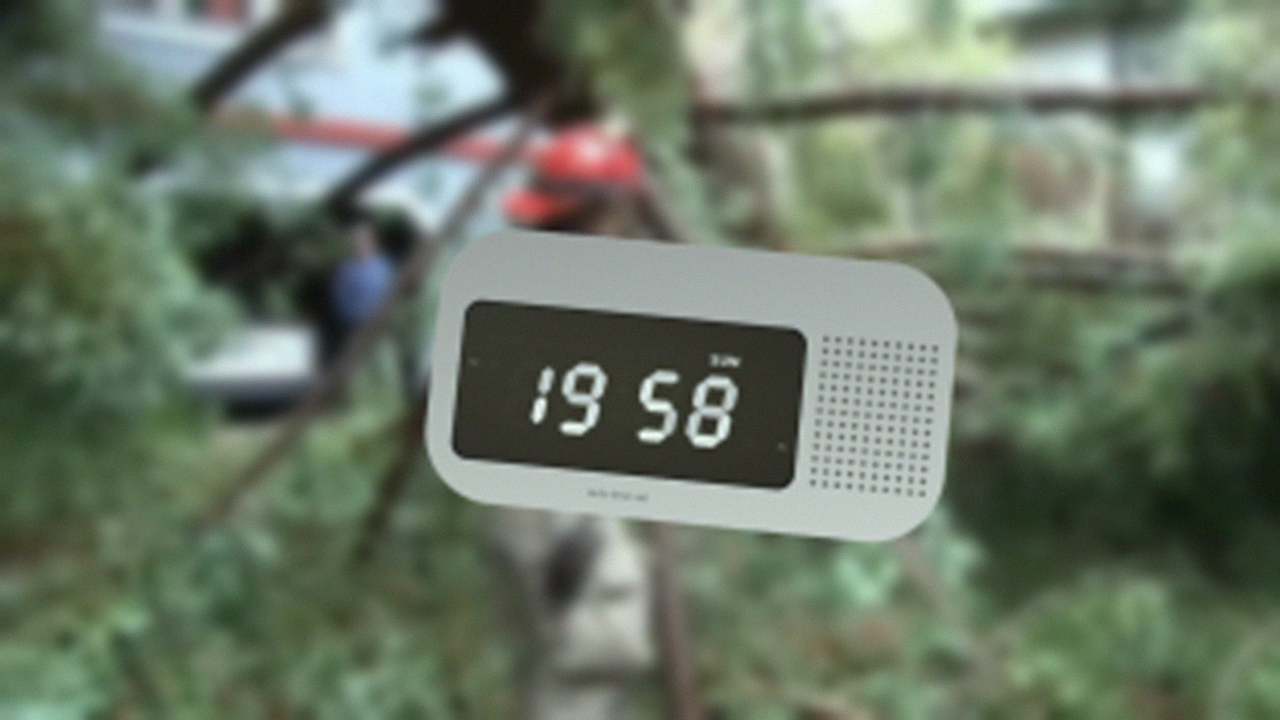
19:58
